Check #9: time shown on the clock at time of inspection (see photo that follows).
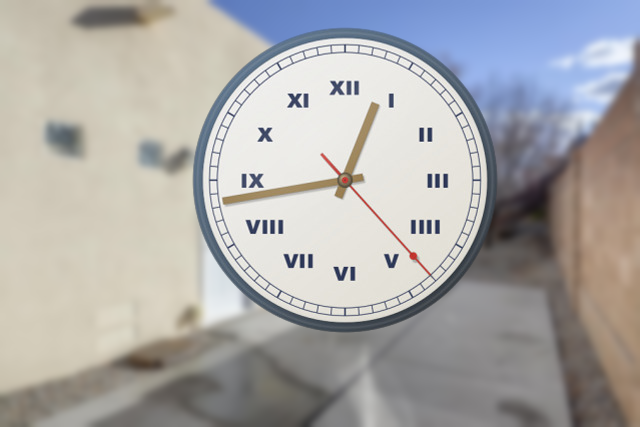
12:43:23
